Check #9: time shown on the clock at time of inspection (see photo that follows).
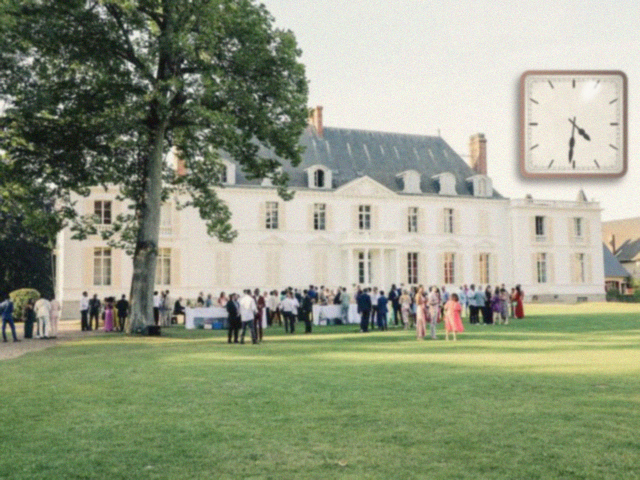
4:31
